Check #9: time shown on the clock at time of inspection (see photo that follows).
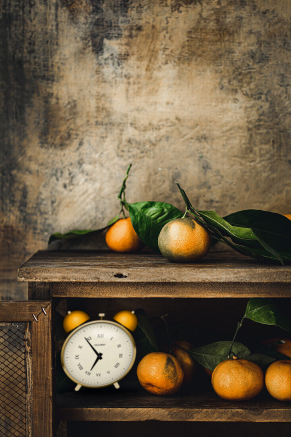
6:54
